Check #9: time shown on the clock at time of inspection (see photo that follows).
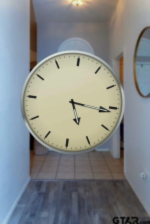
5:16
